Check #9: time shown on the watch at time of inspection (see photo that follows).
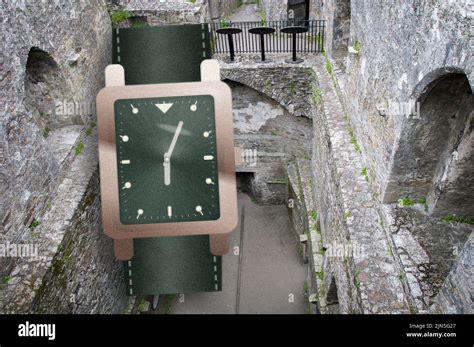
6:04
